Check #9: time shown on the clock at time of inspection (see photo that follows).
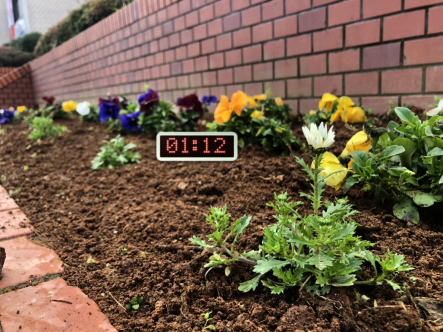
1:12
